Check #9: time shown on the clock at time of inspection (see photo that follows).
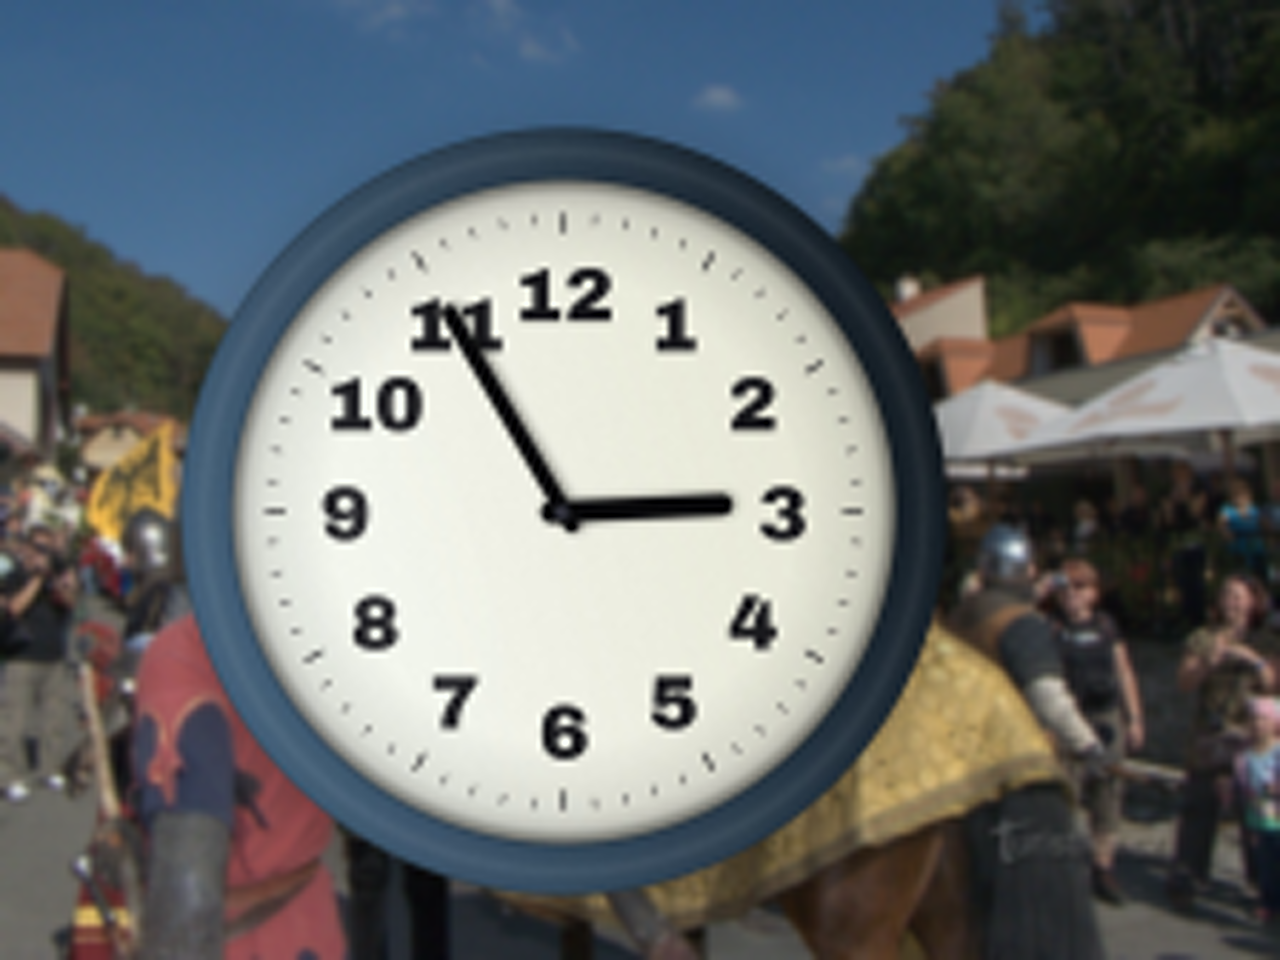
2:55
